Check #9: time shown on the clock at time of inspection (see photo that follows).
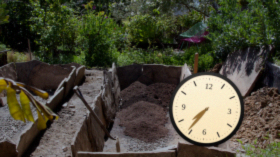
7:36
